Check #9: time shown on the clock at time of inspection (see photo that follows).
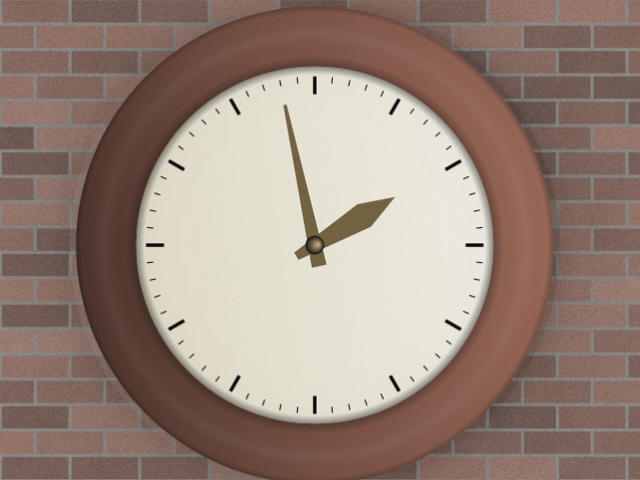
1:58
